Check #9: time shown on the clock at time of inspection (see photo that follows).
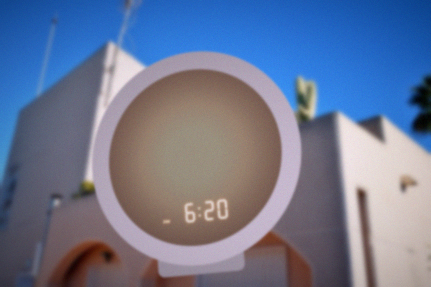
6:20
